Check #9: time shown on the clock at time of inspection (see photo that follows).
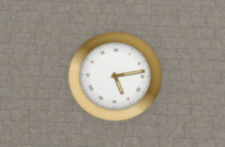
5:13
